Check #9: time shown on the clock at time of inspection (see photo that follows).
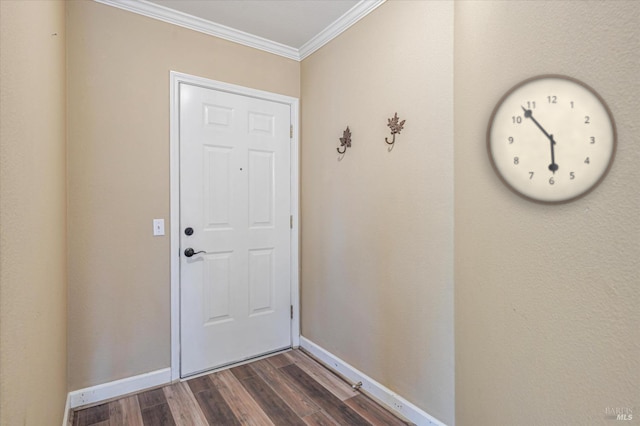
5:53
